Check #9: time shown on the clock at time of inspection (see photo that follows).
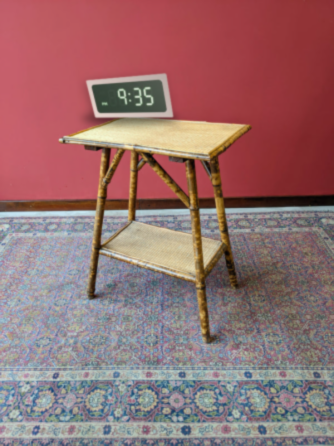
9:35
